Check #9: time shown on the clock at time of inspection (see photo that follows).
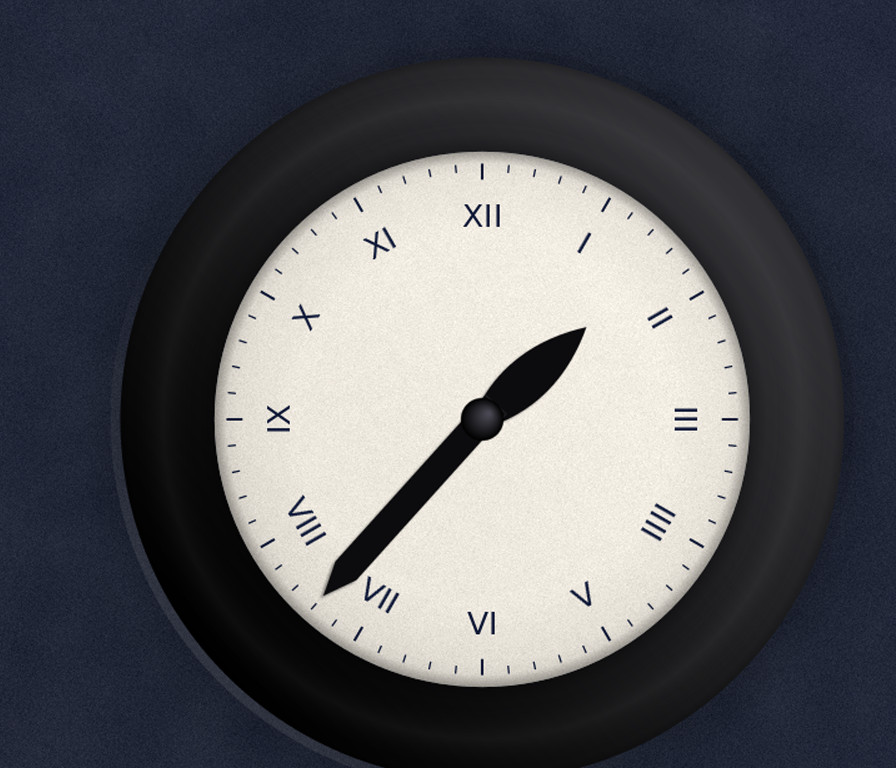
1:37
